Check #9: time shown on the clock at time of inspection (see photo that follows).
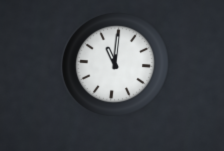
11:00
